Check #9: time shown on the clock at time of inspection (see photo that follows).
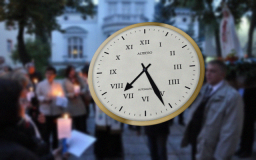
7:26
